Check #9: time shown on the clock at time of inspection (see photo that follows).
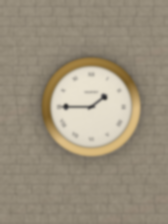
1:45
